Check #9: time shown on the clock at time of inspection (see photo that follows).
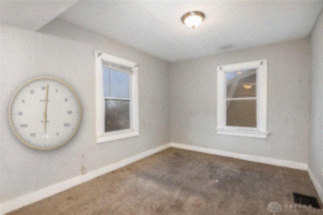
6:01
